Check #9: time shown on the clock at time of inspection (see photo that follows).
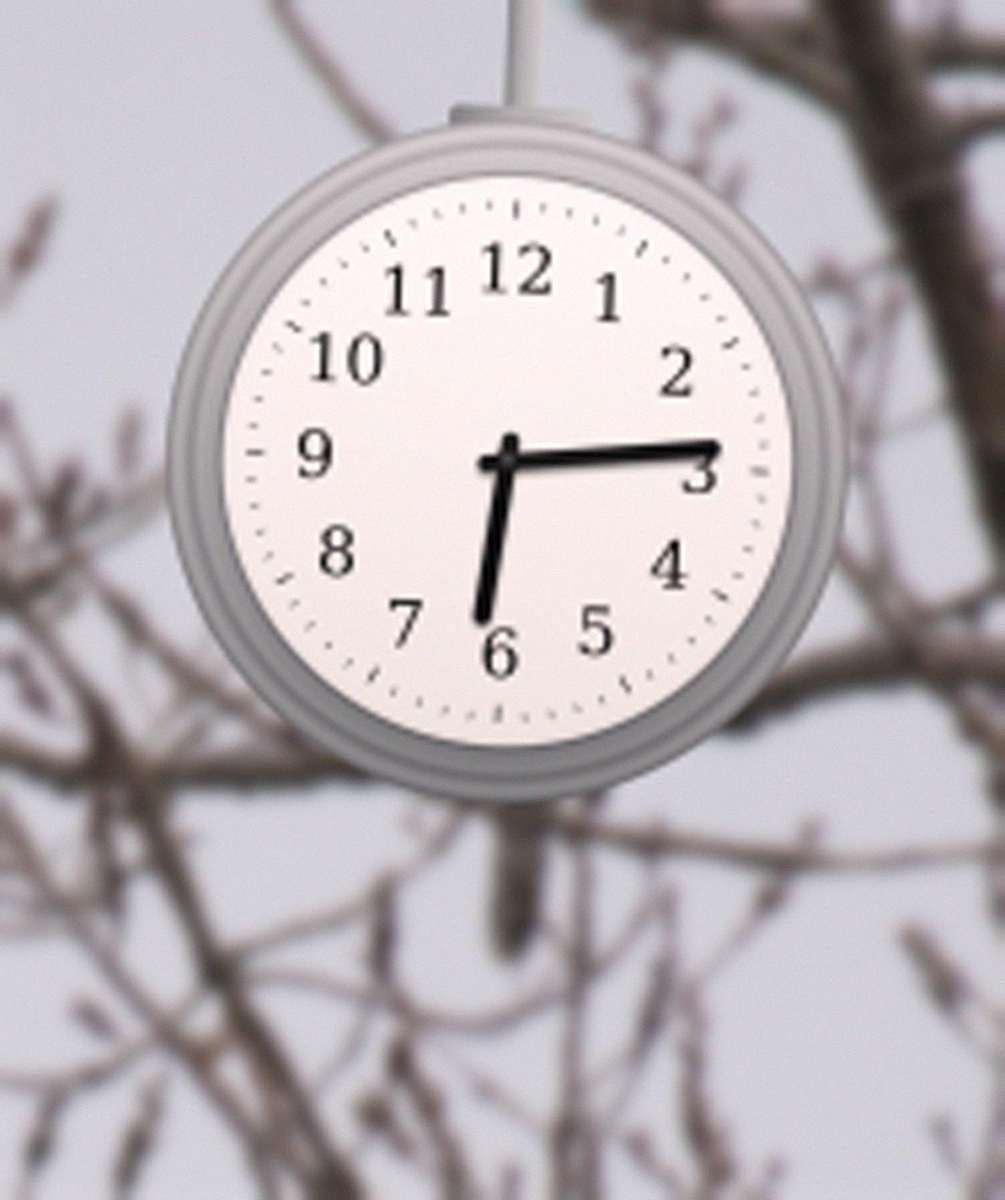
6:14
